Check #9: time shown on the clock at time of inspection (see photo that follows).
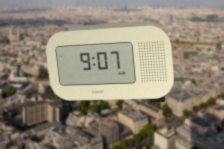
9:07
